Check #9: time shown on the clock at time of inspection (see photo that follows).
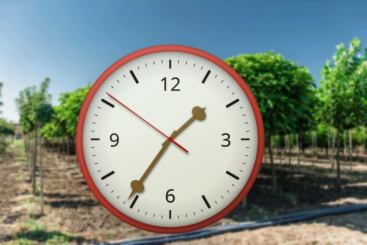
1:35:51
